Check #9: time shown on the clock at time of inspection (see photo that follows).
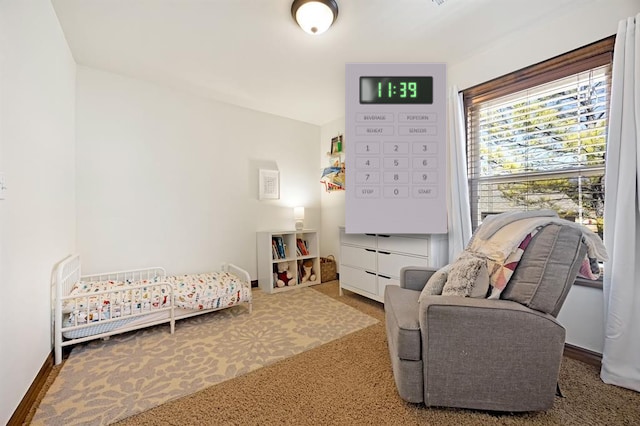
11:39
